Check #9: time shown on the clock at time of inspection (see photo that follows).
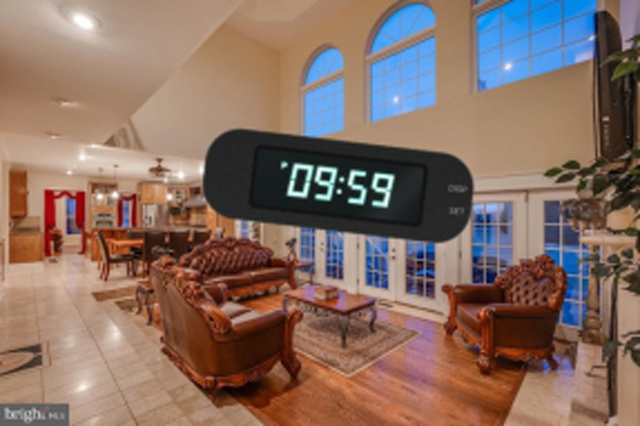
9:59
